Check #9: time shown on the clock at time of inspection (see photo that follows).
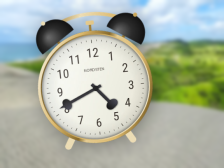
4:41
